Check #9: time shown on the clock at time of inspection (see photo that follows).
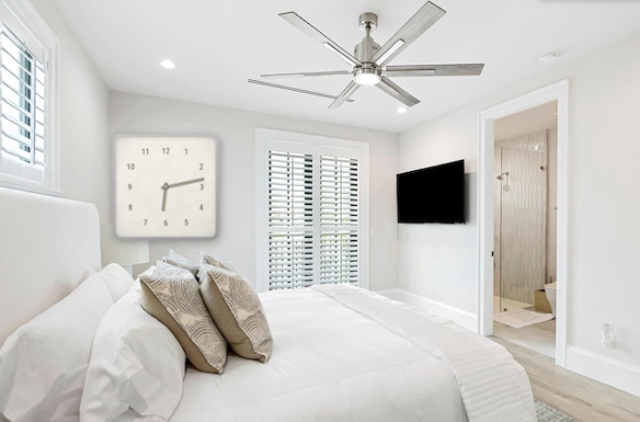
6:13
